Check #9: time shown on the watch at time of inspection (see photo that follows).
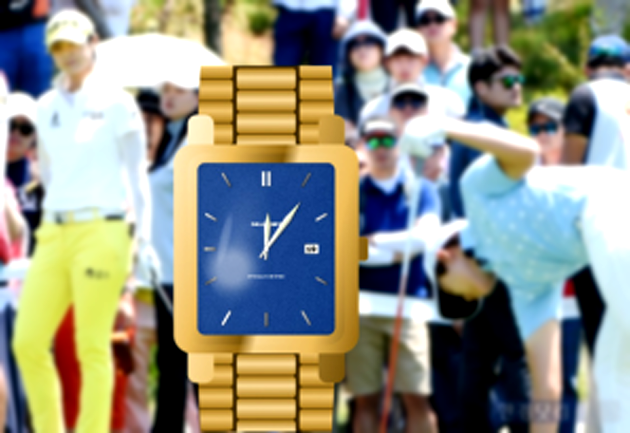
12:06
